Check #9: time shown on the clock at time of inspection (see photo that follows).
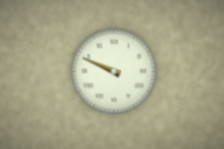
9:49
